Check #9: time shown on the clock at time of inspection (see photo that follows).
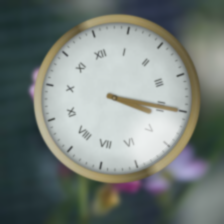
4:20
